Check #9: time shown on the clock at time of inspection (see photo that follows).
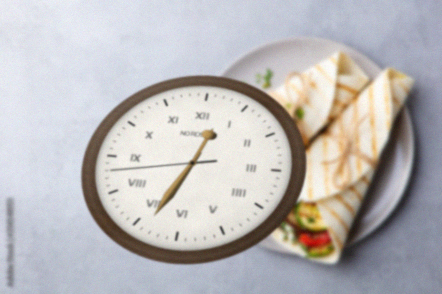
12:33:43
